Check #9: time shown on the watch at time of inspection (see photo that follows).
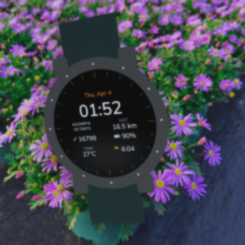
1:52
